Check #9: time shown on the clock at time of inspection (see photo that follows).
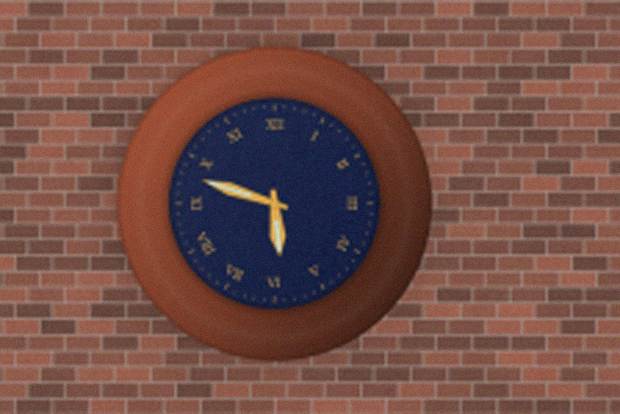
5:48
